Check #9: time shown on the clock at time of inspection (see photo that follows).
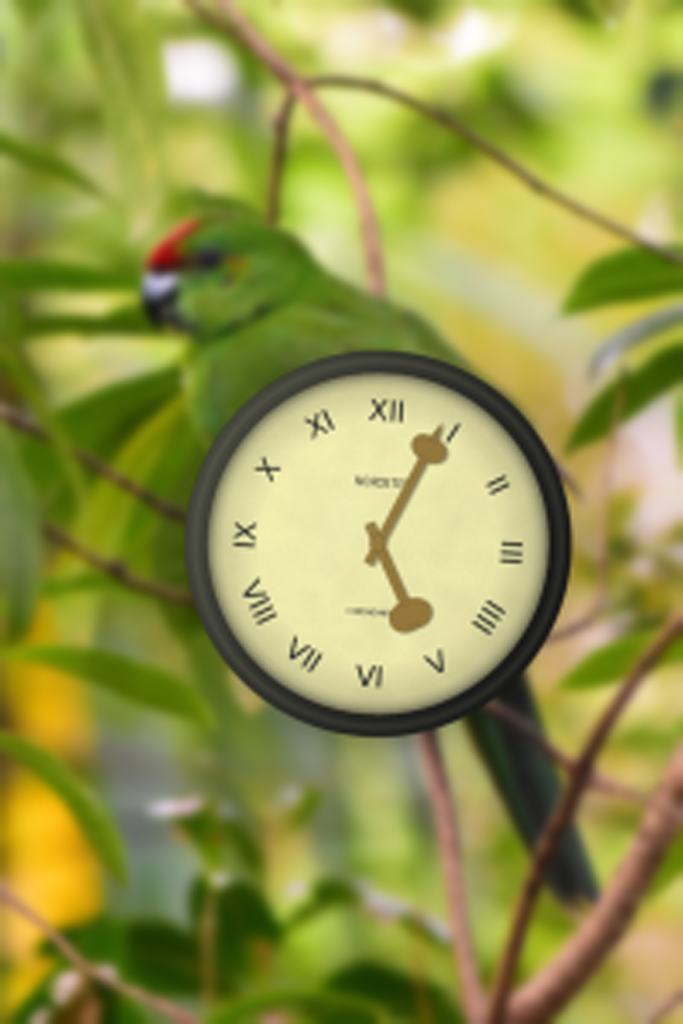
5:04
